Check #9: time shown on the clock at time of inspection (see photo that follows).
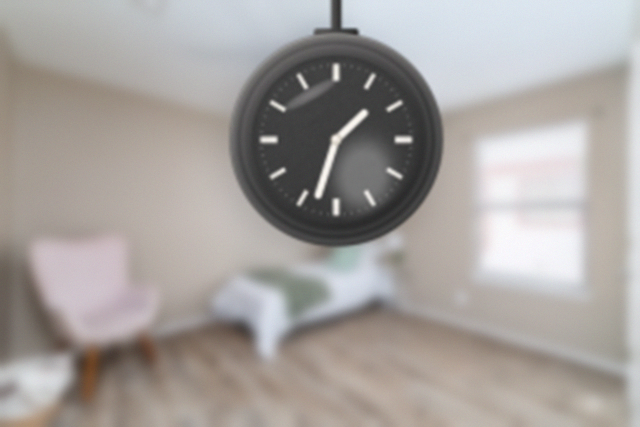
1:33
